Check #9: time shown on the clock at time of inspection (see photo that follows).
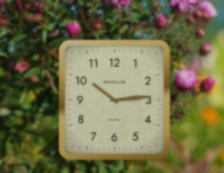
10:14
